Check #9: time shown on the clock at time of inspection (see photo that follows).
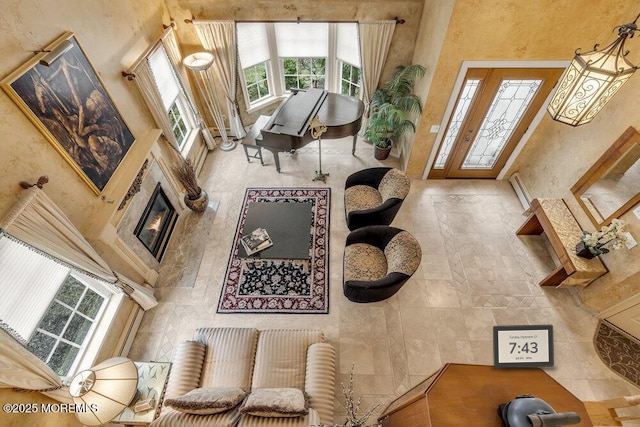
7:43
